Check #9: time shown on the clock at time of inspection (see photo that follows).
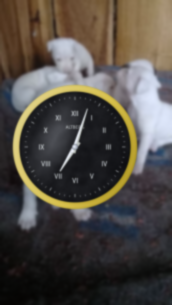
7:03
